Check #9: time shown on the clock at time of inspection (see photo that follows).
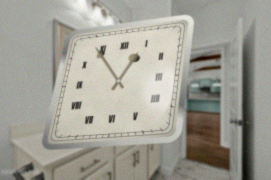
12:54
